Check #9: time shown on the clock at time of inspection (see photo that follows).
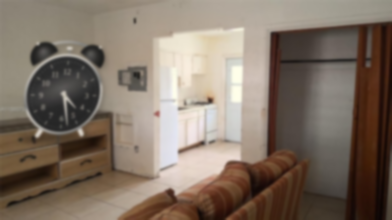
4:28
